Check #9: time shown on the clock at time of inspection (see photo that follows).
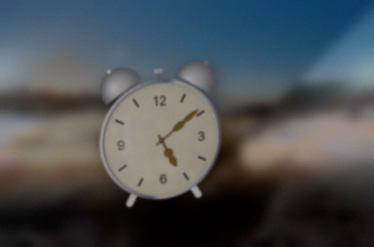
5:09
